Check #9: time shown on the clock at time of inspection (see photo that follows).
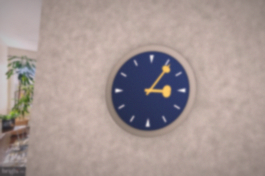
3:06
